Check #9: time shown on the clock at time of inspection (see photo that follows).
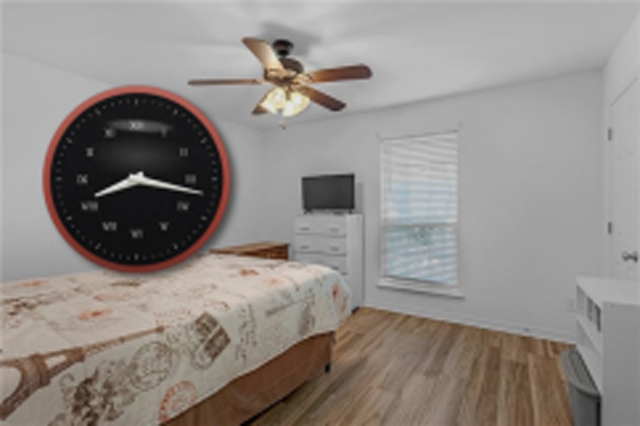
8:17
